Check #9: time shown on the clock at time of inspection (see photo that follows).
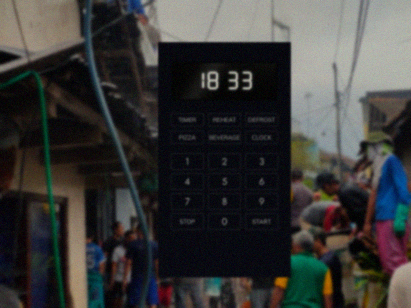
18:33
